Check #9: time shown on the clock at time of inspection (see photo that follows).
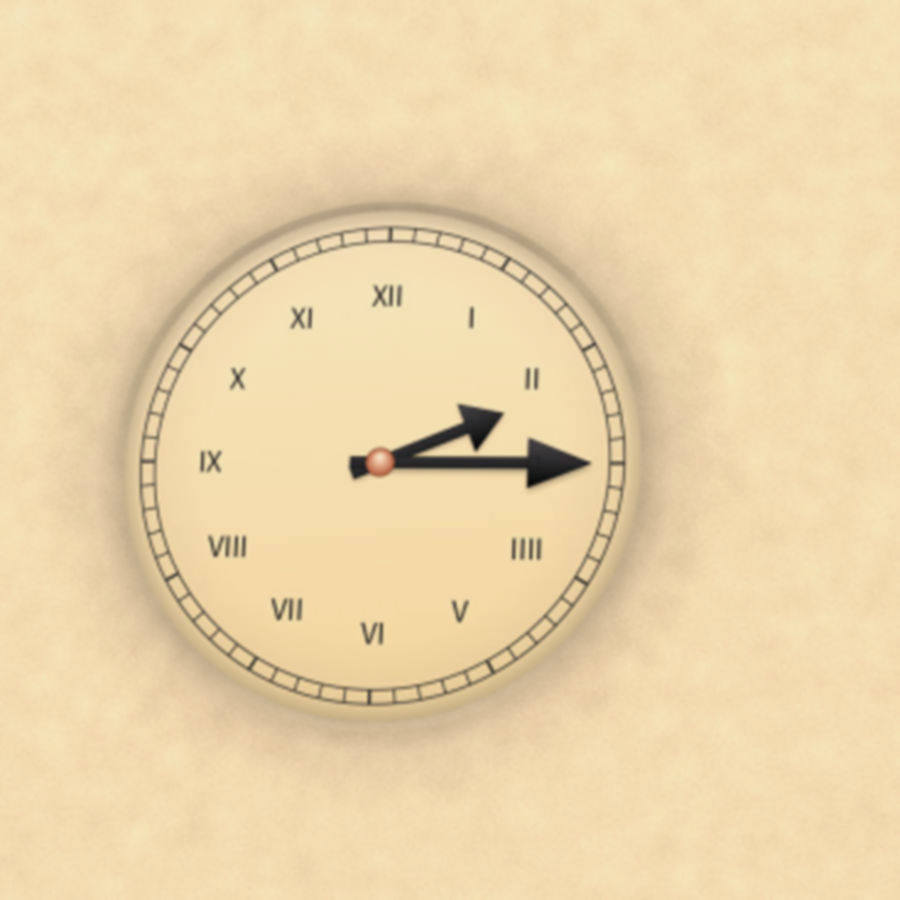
2:15
